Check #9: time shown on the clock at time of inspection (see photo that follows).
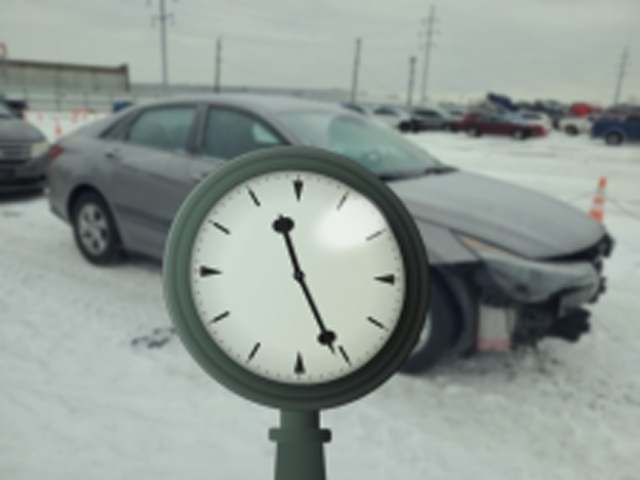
11:26
